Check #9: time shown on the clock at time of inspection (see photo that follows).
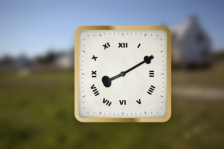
8:10
